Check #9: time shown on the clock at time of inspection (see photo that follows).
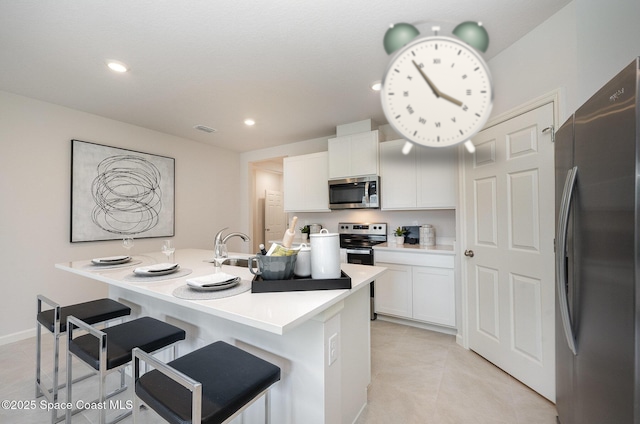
3:54
